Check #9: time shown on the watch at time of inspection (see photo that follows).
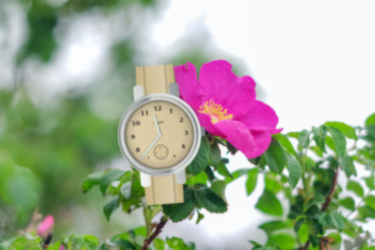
11:37
